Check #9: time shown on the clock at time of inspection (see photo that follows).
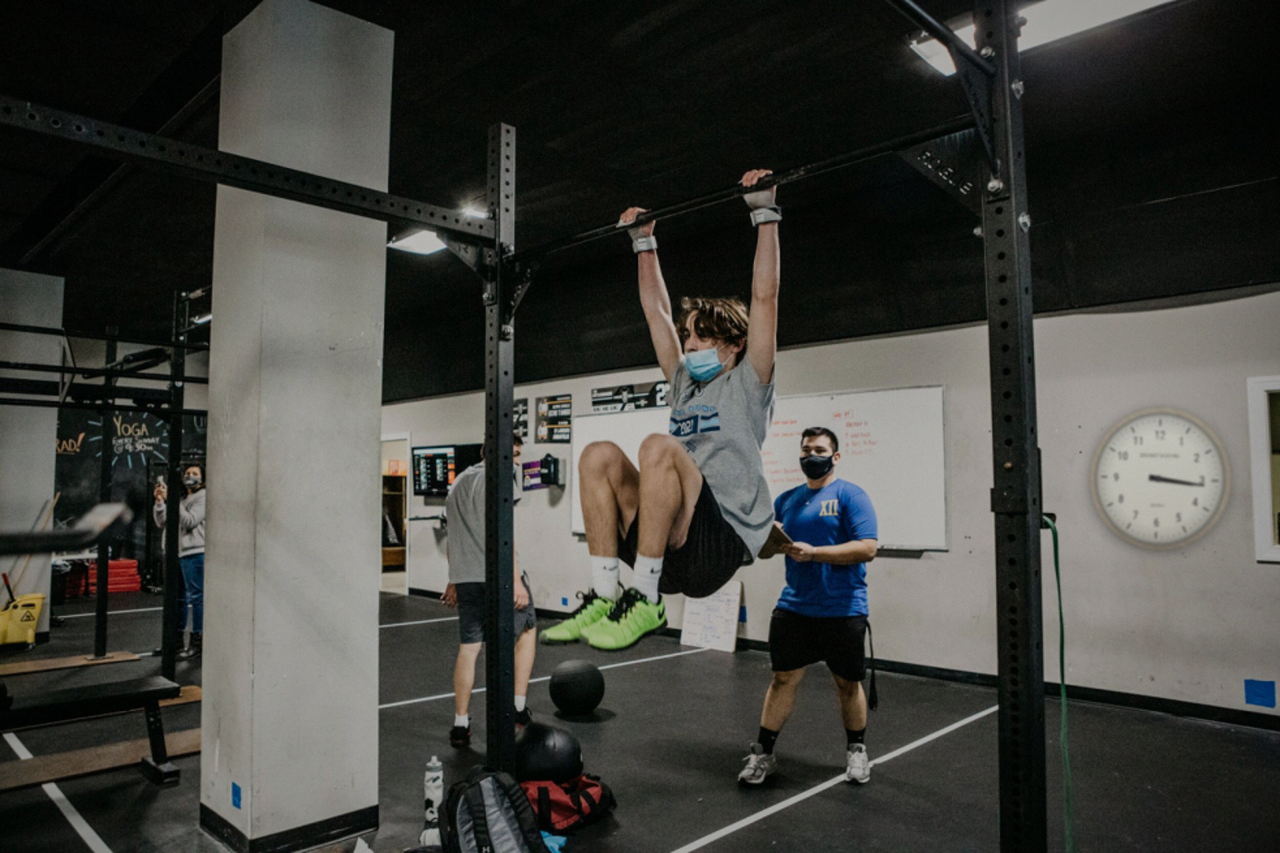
3:16
